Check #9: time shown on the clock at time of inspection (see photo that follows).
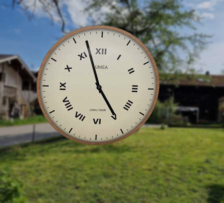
4:57
